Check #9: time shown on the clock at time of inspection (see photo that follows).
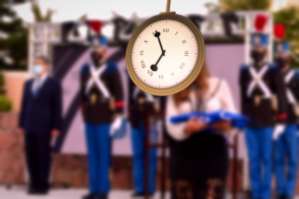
6:56
